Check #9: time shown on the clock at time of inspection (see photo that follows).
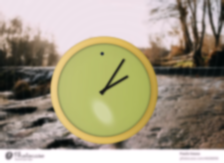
2:06
